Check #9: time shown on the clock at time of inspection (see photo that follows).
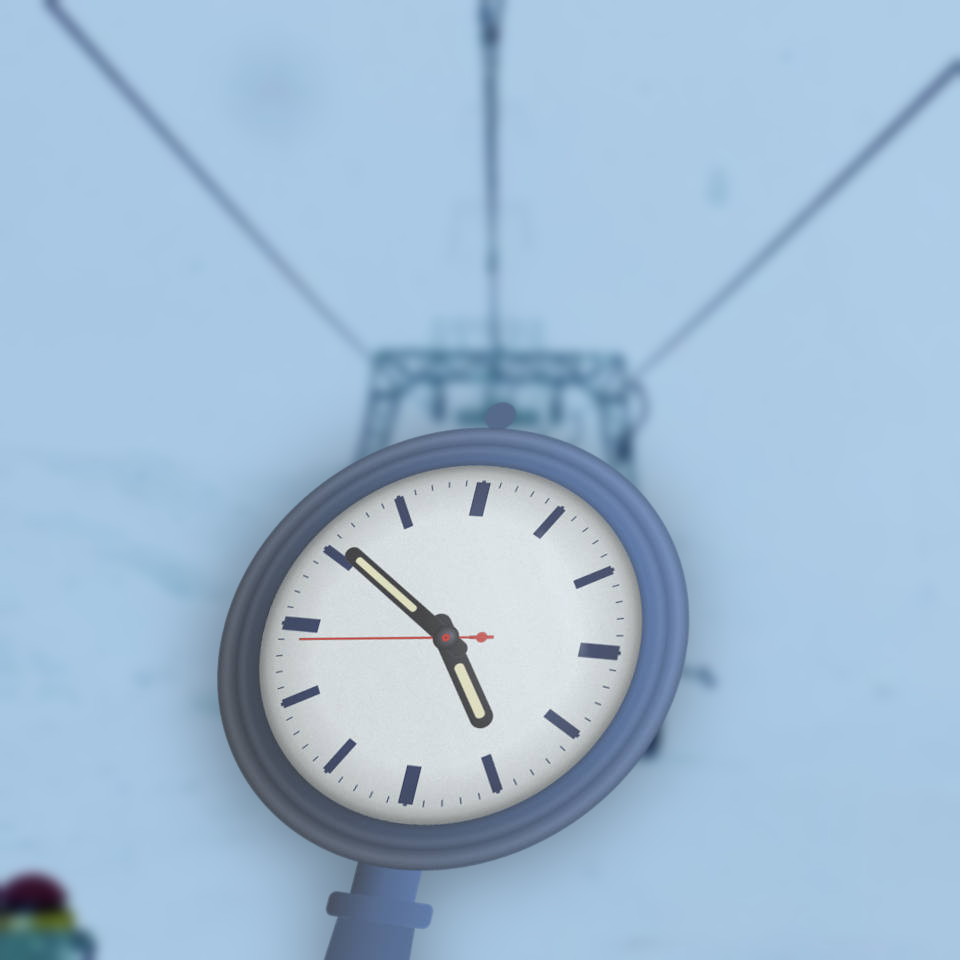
4:50:44
